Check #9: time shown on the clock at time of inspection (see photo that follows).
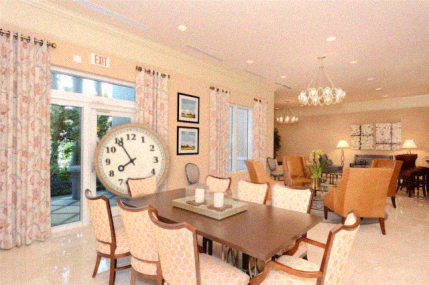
7:55
